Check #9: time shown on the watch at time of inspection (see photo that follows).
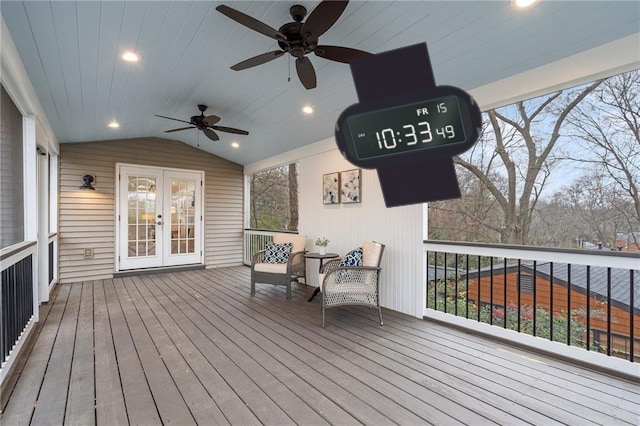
10:33:49
